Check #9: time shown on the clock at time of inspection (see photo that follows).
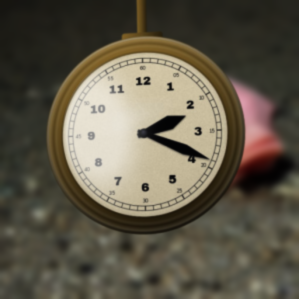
2:19
